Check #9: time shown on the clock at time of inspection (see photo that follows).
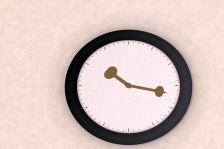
10:17
